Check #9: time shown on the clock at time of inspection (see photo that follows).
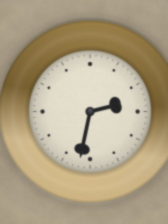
2:32
